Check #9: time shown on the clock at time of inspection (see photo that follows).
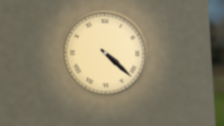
4:22
